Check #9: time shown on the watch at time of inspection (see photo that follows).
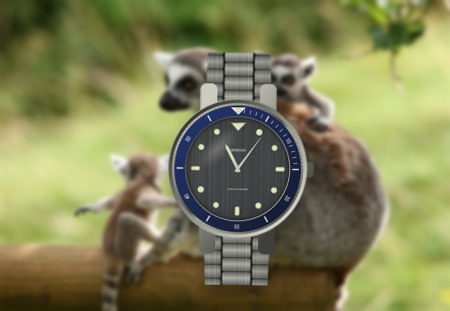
11:06
